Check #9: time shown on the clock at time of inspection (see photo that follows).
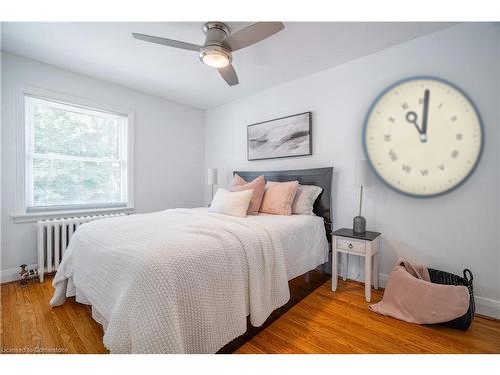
11:01
